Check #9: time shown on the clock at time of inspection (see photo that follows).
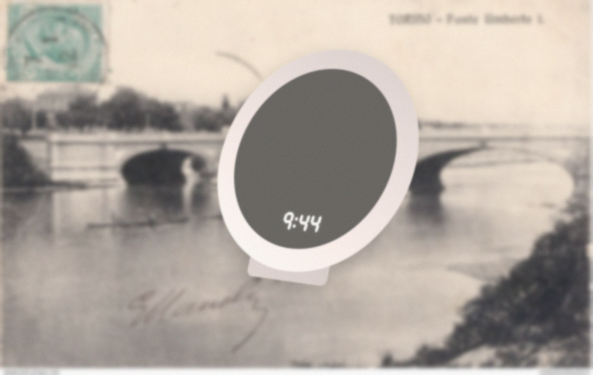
9:44
